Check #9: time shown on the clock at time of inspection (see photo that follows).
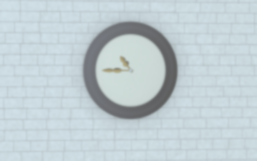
10:45
